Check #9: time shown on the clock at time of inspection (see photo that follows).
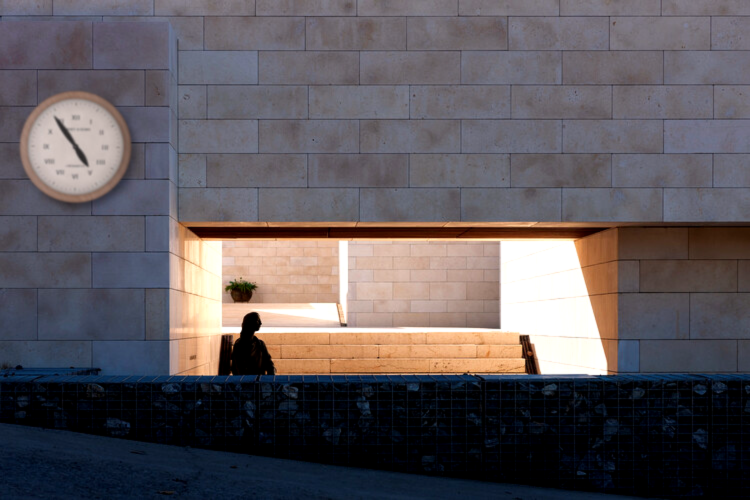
4:54
